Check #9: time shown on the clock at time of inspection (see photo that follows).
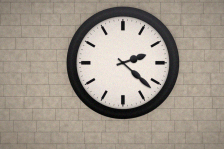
2:22
